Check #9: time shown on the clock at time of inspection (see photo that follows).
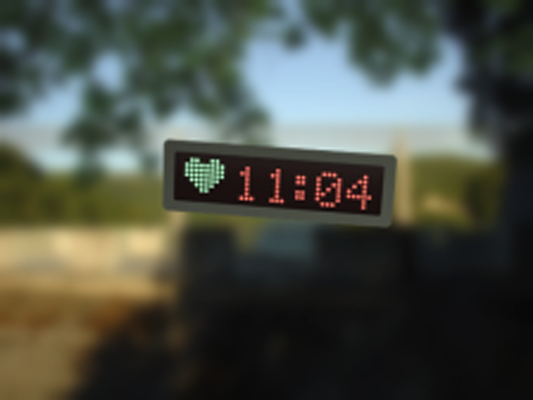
11:04
